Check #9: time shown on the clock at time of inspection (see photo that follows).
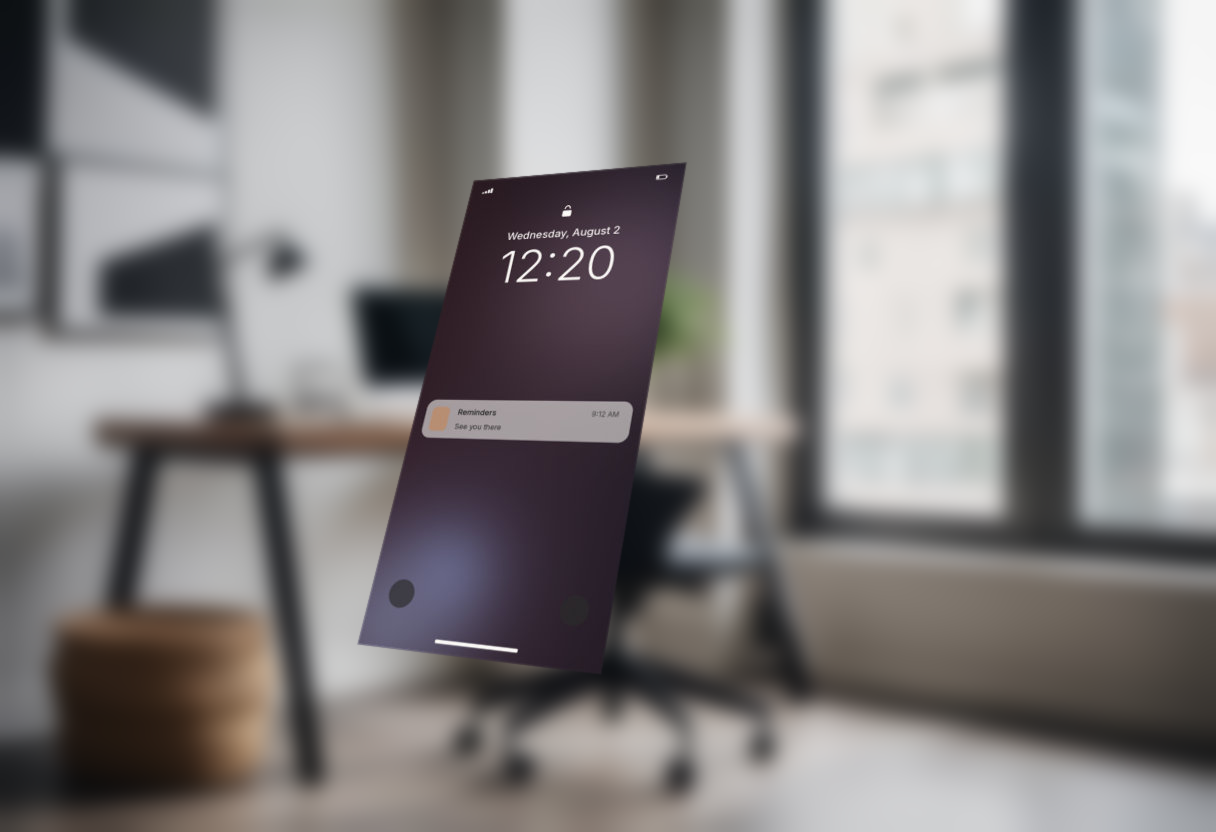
12:20
